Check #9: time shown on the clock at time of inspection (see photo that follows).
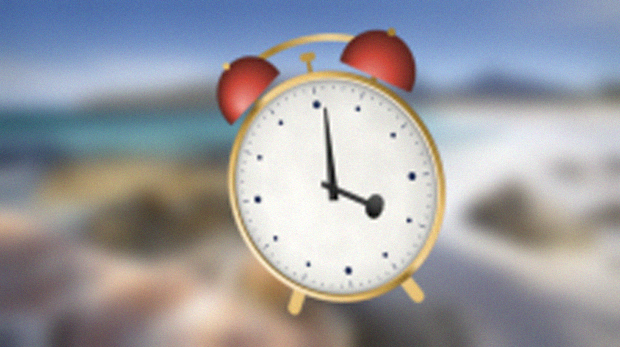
4:01
